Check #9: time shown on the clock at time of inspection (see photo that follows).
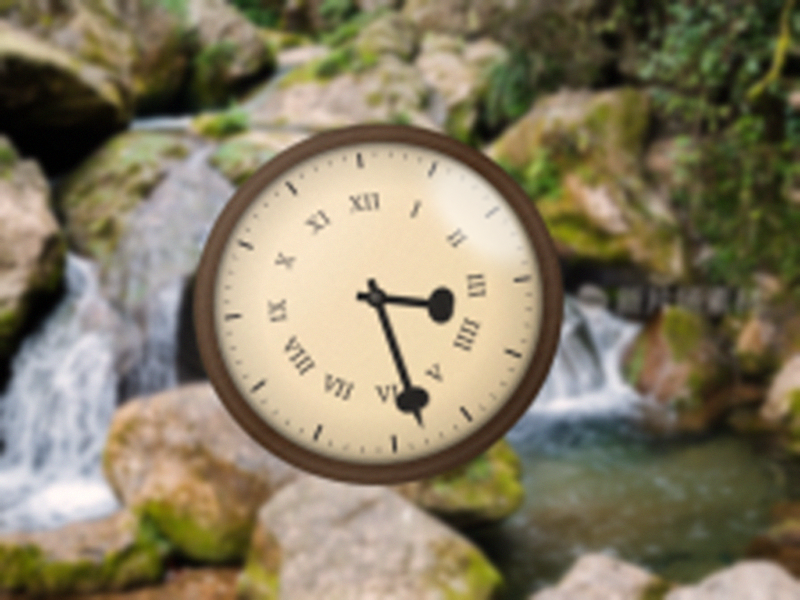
3:28
